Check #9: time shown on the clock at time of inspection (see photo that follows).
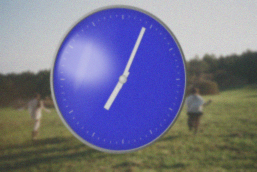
7:04
